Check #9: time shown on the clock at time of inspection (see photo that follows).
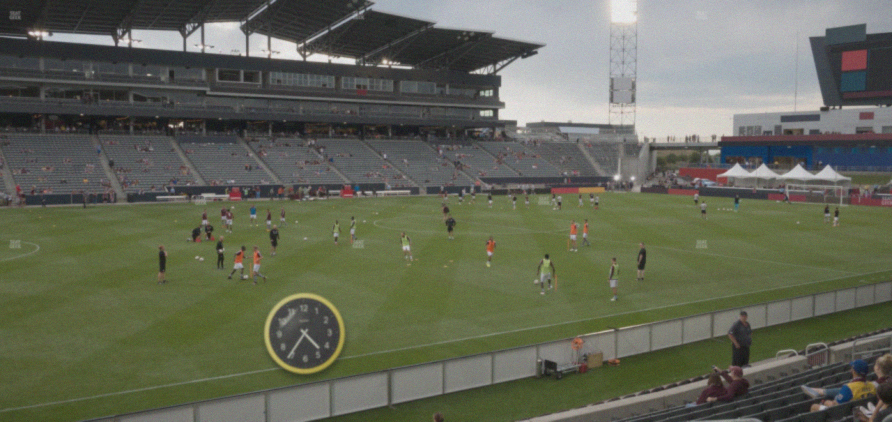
4:36
